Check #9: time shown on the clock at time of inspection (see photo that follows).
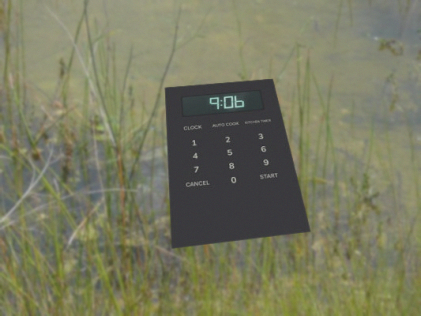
9:06
